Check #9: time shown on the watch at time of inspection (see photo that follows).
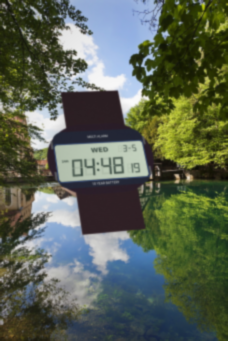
4:48
